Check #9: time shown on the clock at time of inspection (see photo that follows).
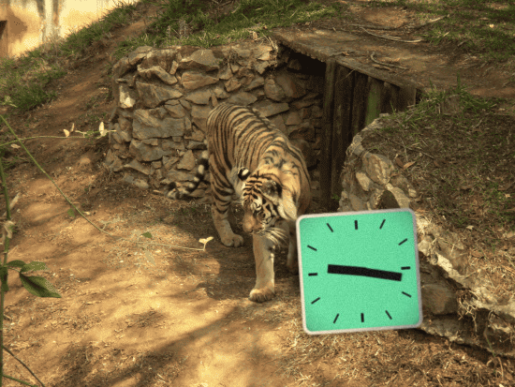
9:17
